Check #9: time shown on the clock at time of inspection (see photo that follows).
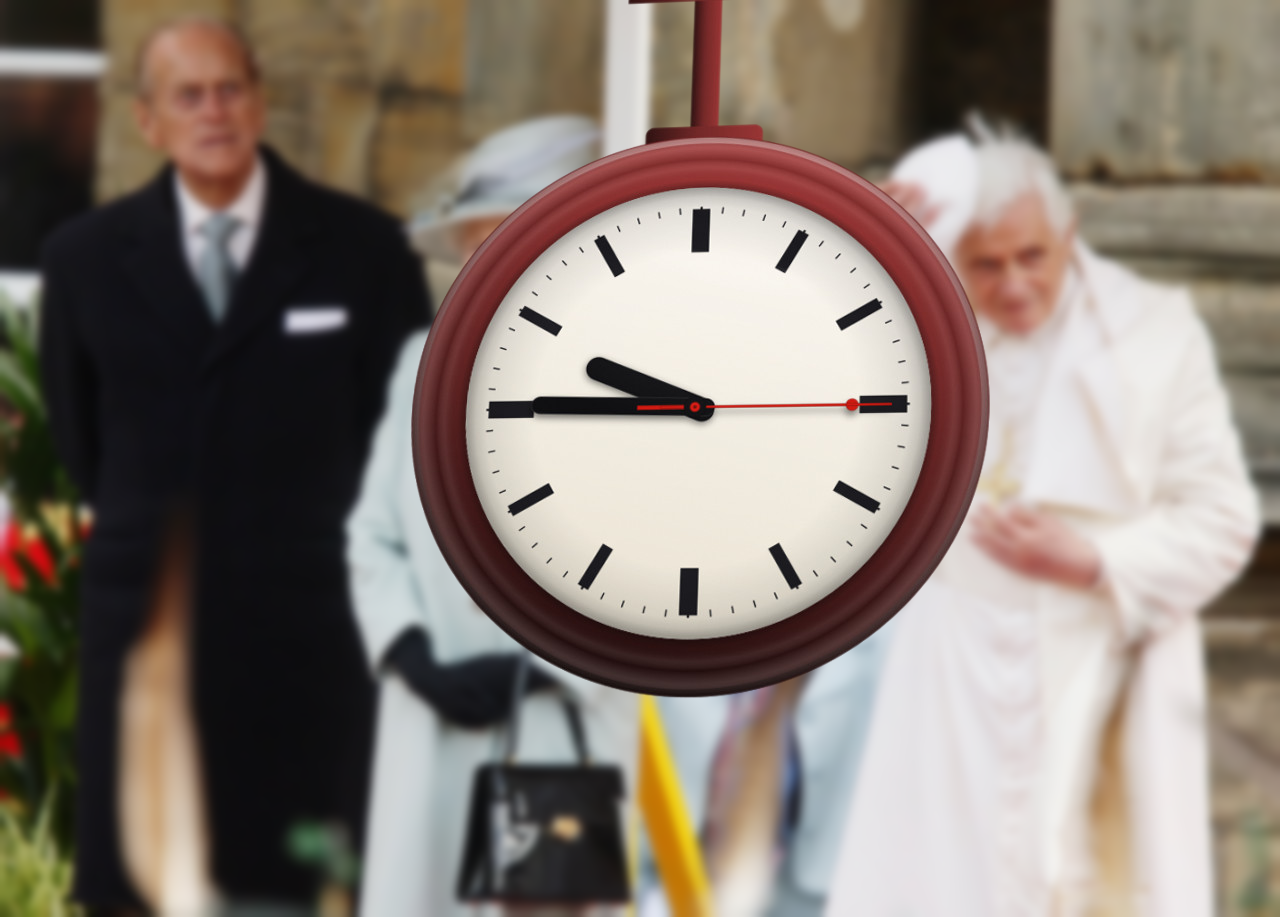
9:45:15
